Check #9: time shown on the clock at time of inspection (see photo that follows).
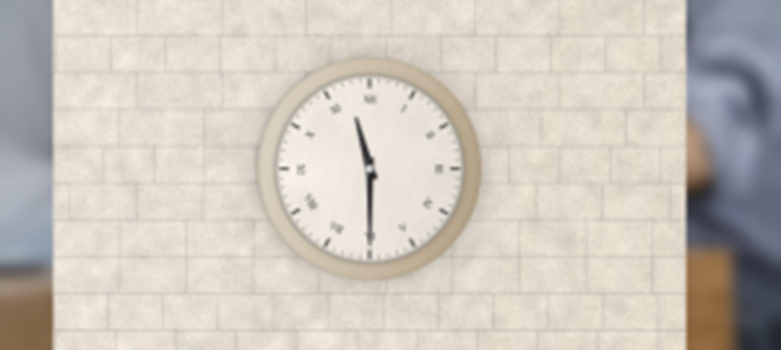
11:30
